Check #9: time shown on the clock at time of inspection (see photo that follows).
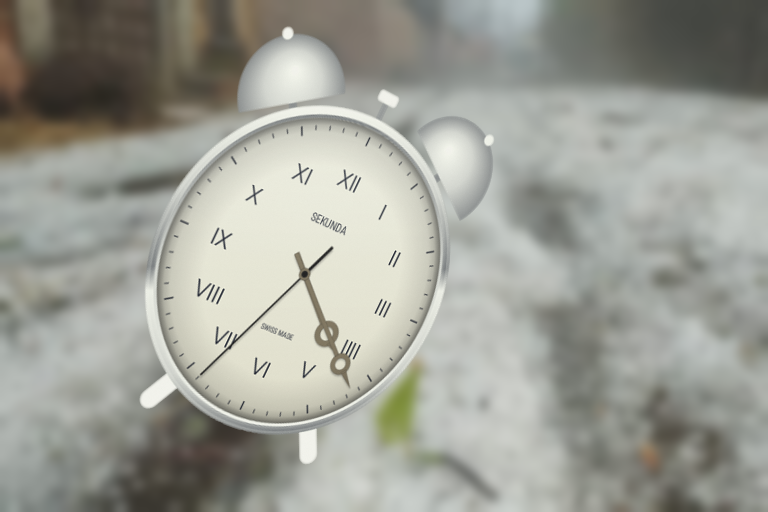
4:21:34
